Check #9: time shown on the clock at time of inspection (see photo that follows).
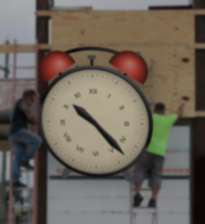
10:23
